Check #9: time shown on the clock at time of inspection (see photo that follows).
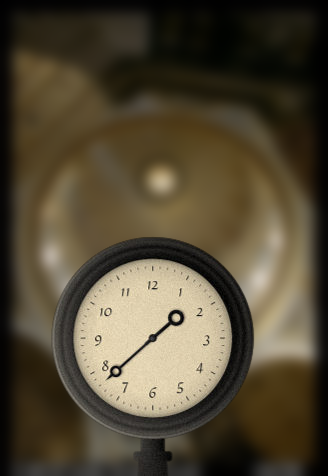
1:38
